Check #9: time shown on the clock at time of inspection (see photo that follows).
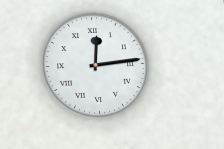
12:14
